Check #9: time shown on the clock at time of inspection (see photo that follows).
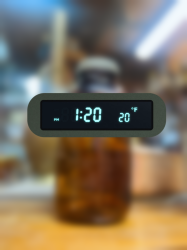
1:20
